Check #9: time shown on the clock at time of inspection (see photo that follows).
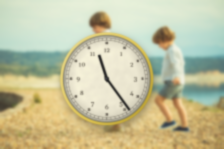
11:24
